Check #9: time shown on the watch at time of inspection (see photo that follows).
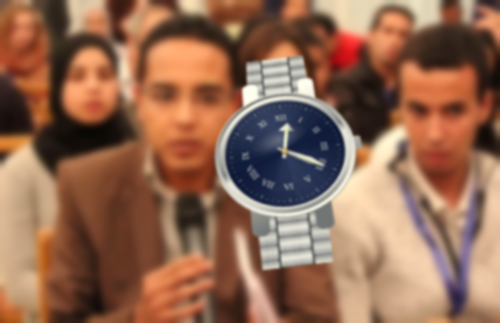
12:20
